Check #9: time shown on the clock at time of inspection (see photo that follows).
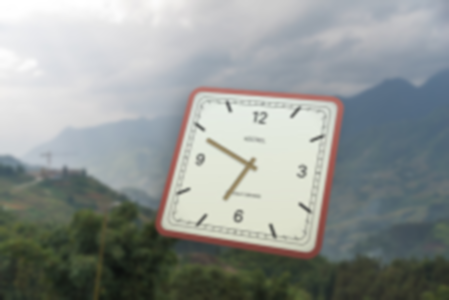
6:49
